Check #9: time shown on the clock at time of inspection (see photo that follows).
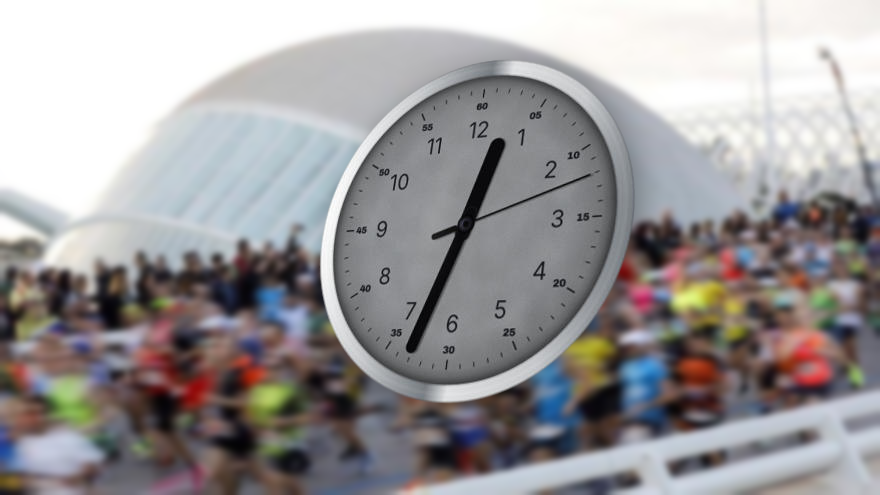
12:33:12
